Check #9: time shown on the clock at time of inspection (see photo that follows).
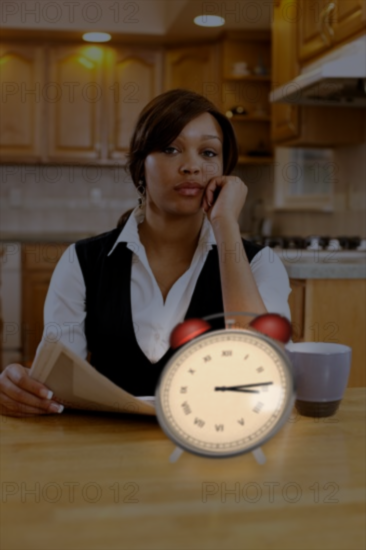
3:14
